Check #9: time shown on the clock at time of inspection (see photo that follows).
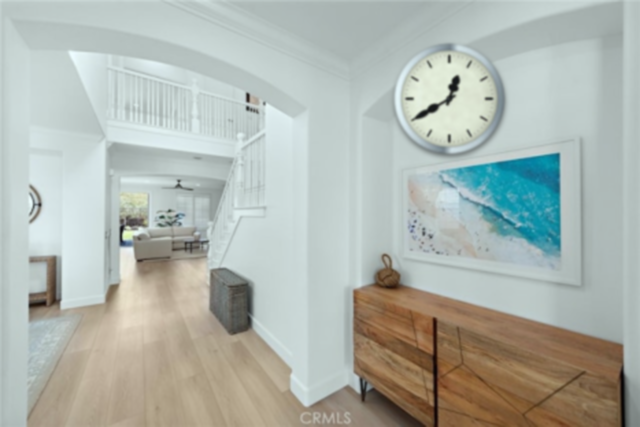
12:40
